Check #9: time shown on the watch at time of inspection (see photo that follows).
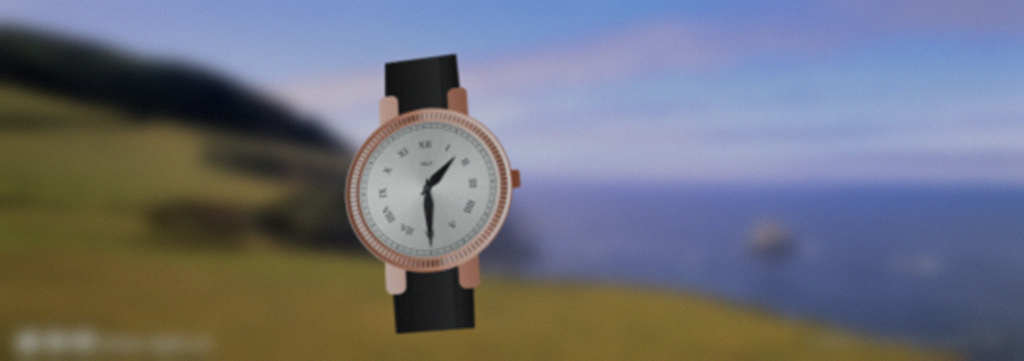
1:30
